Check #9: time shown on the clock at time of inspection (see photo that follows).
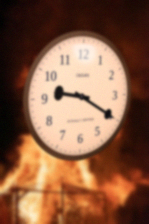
9:20
